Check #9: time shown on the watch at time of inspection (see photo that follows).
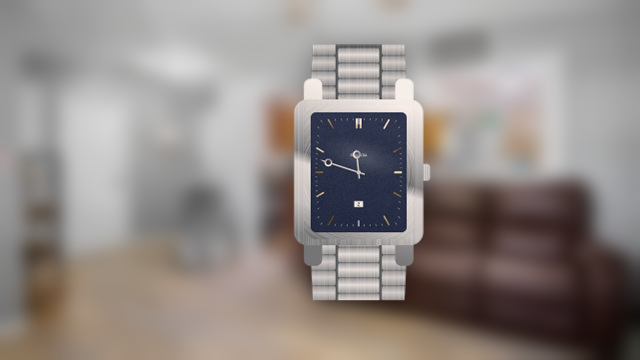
11:48
